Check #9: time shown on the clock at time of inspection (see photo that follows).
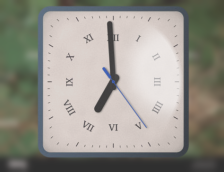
6:59:24
